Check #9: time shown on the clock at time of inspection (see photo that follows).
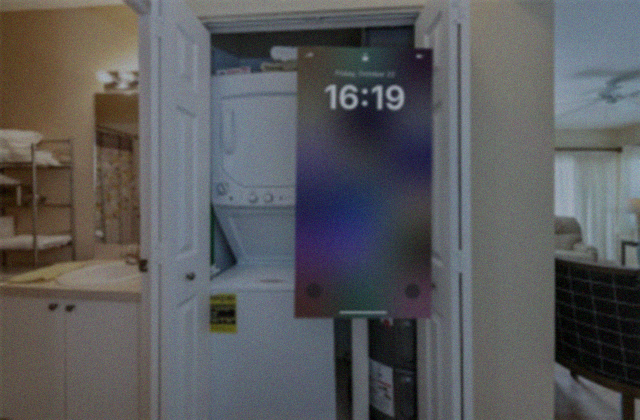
16:19
